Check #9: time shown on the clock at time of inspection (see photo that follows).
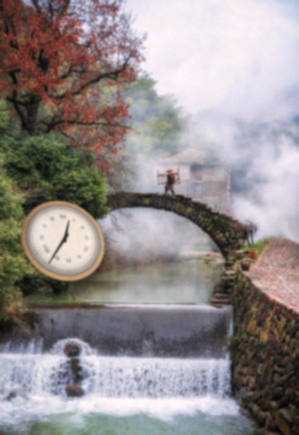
12:36
